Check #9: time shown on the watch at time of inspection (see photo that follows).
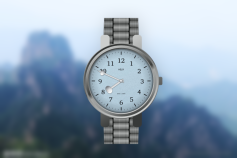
7:49
